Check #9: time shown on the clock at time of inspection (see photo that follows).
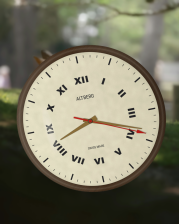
8:18:19
